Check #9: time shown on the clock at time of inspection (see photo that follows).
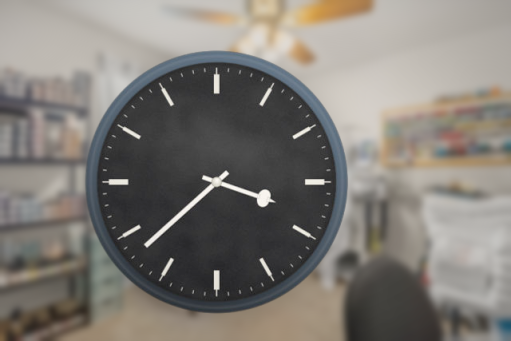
3:38
